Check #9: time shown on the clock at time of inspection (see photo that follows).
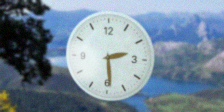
2:29
